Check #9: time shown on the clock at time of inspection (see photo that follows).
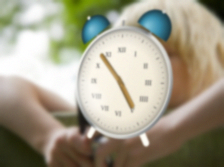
4:53
